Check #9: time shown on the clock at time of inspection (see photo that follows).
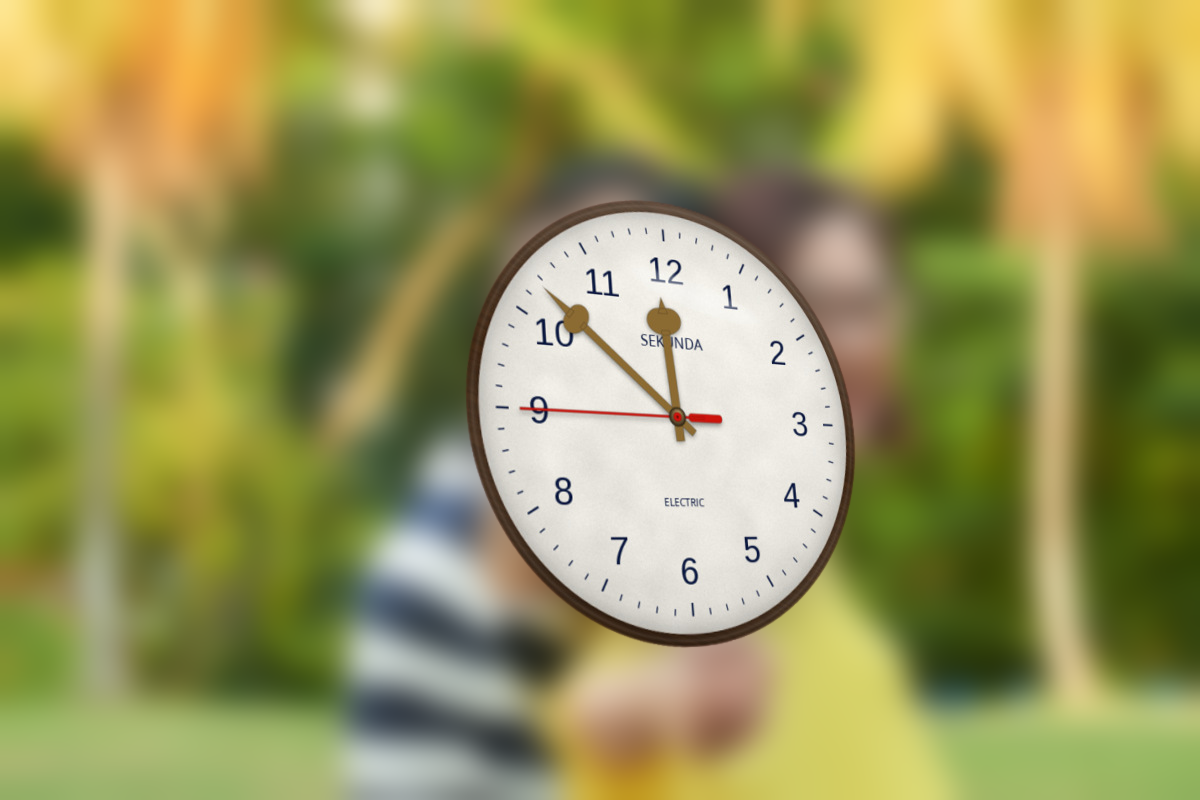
11:51:45
